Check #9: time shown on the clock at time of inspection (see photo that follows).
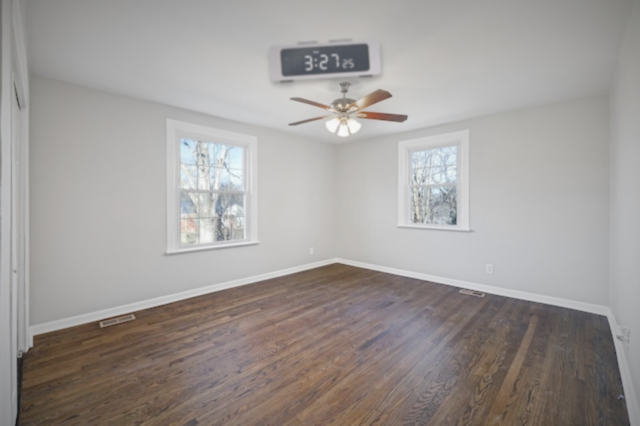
3:27
